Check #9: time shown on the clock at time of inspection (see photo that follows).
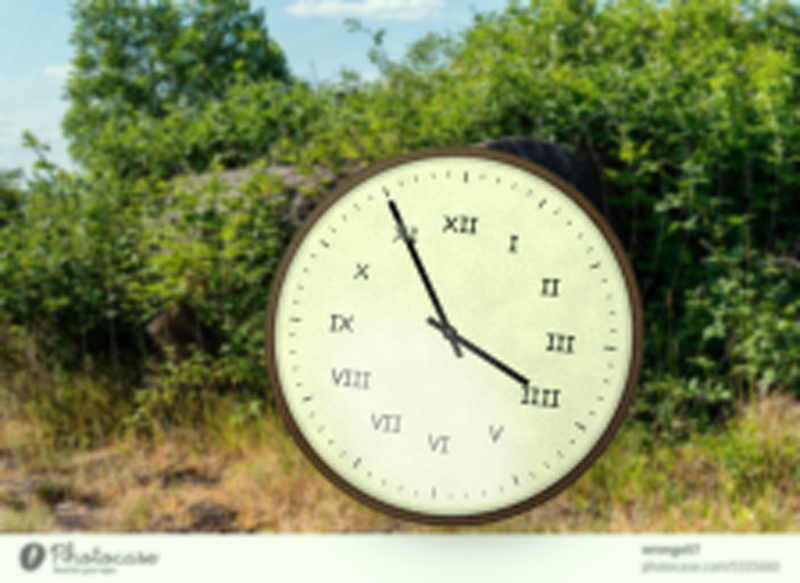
3:55
